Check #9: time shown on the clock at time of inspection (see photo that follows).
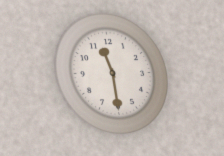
11:30
